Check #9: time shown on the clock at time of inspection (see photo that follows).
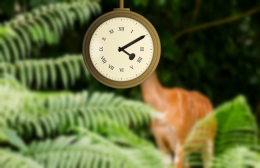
4:10
